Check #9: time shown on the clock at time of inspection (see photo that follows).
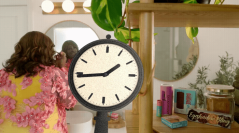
1:44
